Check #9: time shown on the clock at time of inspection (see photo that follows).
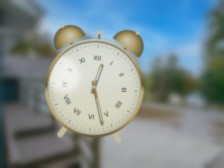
12:27
